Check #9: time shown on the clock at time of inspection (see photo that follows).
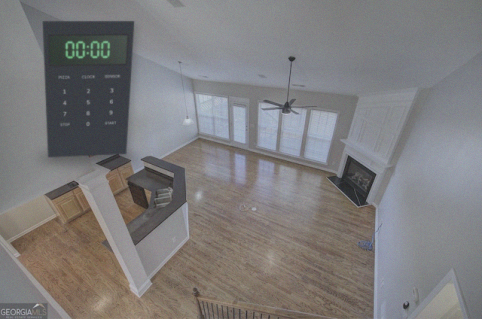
0:00
